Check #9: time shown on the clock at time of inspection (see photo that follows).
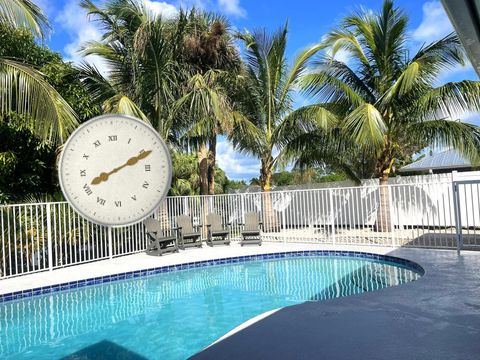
8:11
